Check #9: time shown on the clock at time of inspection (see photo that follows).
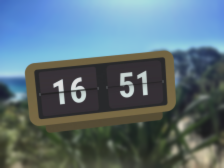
16:51
